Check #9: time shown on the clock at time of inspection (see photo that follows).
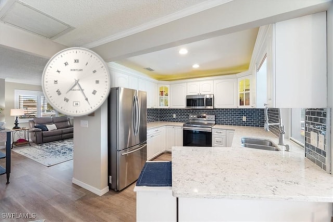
7:25
